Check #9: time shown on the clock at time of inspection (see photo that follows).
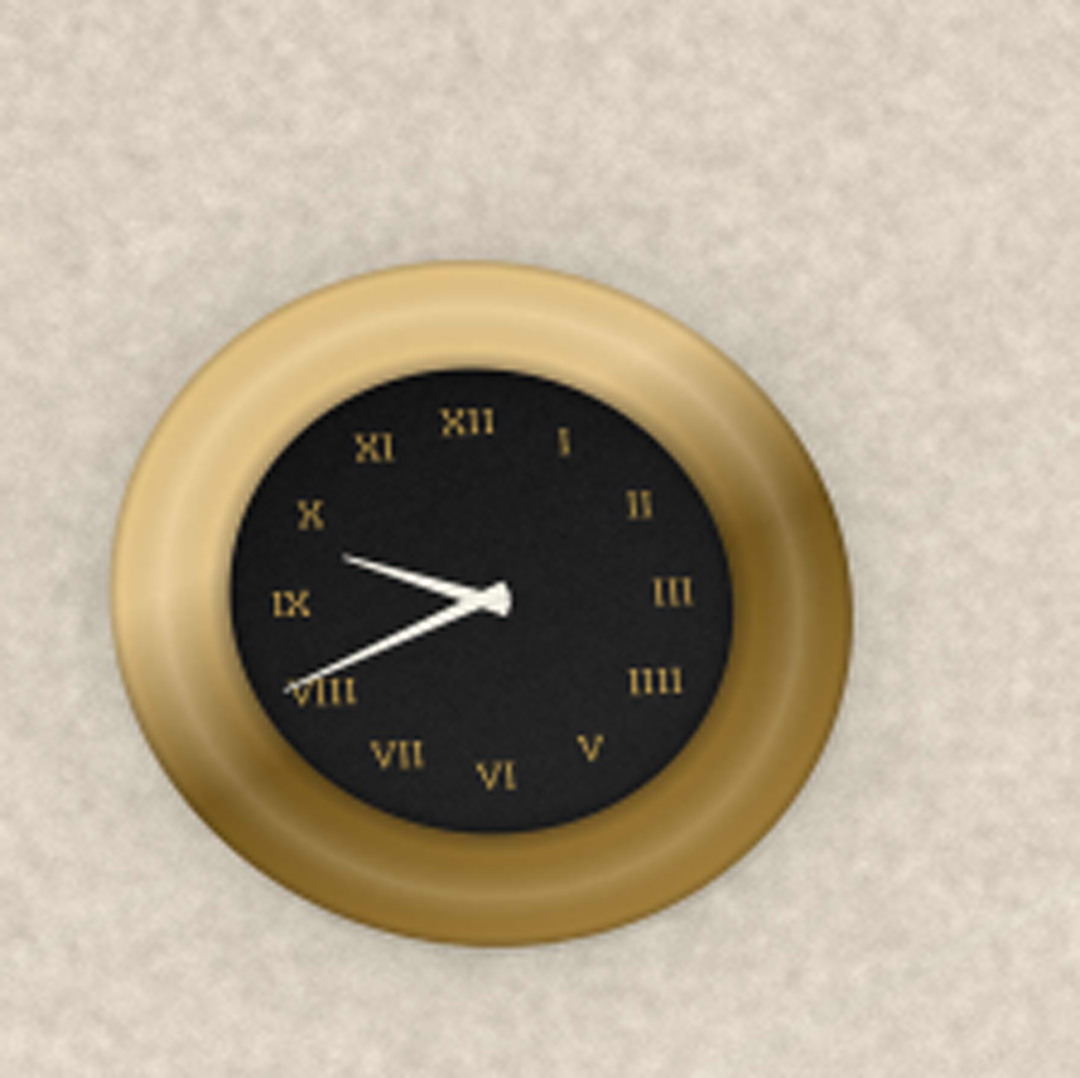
9:41
